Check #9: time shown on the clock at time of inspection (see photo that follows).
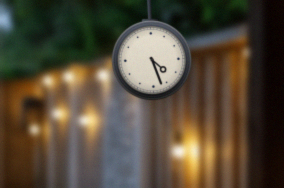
4:27
